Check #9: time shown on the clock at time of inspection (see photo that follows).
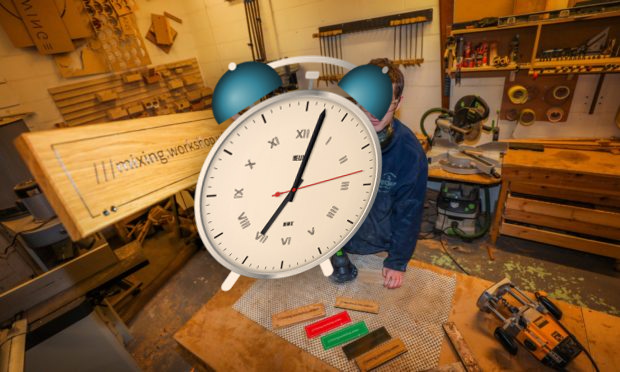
7:02:13
